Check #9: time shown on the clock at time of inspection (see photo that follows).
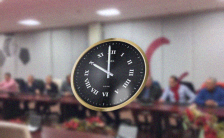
9:59
